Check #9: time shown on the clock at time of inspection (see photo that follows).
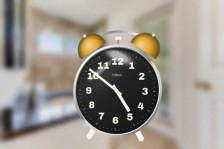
4:51
